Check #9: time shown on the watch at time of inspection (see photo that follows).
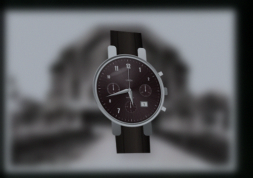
5:42
